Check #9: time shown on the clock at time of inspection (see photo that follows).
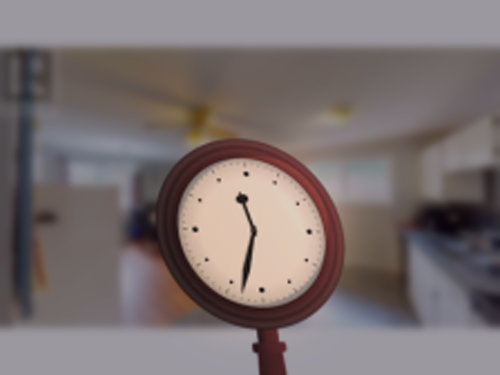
11:33
